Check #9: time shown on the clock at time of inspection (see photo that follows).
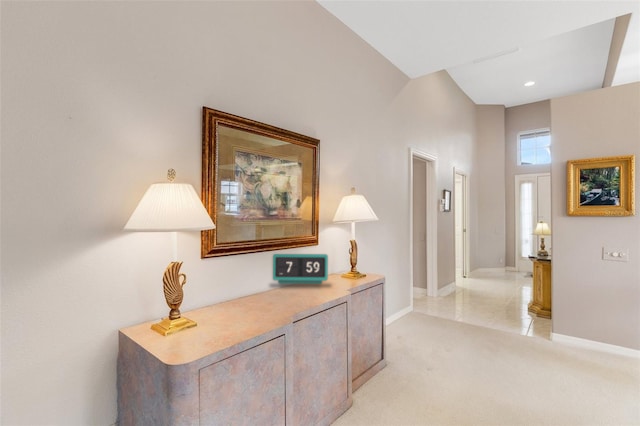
7:59
